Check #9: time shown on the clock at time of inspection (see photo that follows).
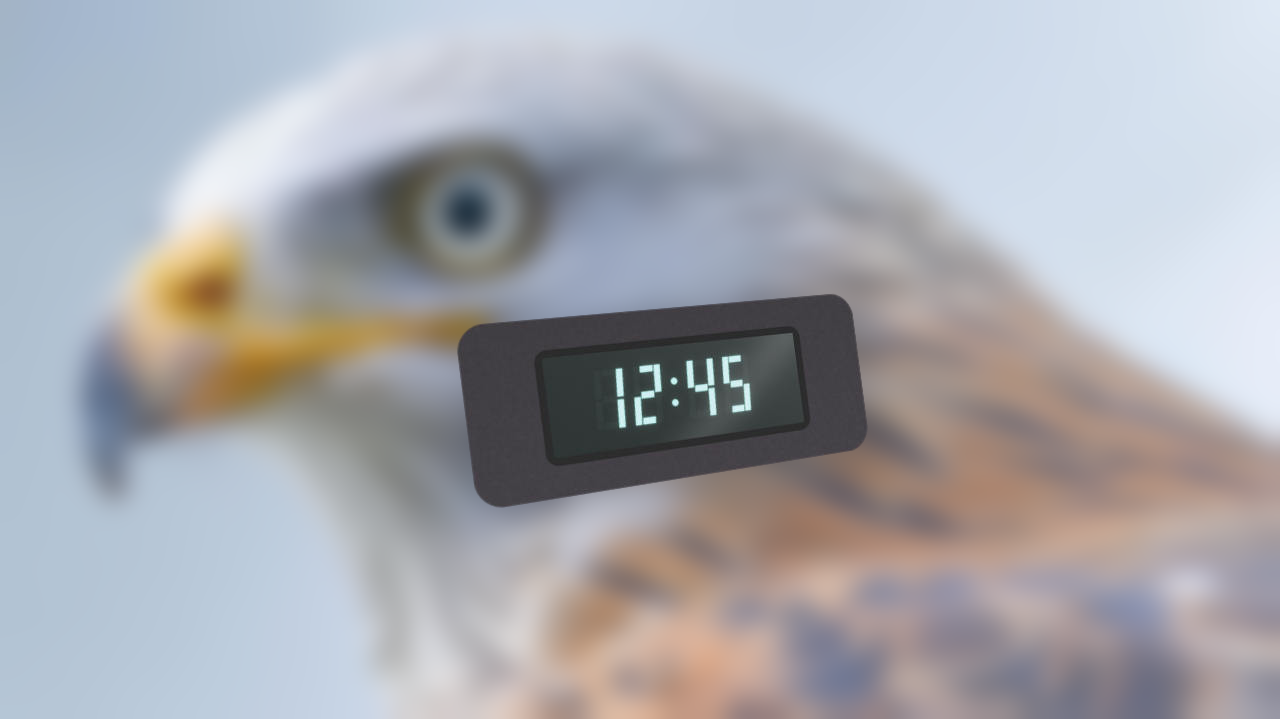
12:45
